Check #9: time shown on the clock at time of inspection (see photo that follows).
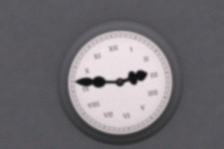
2:47
